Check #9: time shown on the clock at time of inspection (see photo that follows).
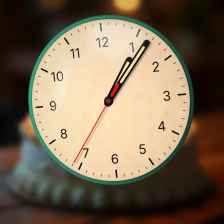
1:06:36
